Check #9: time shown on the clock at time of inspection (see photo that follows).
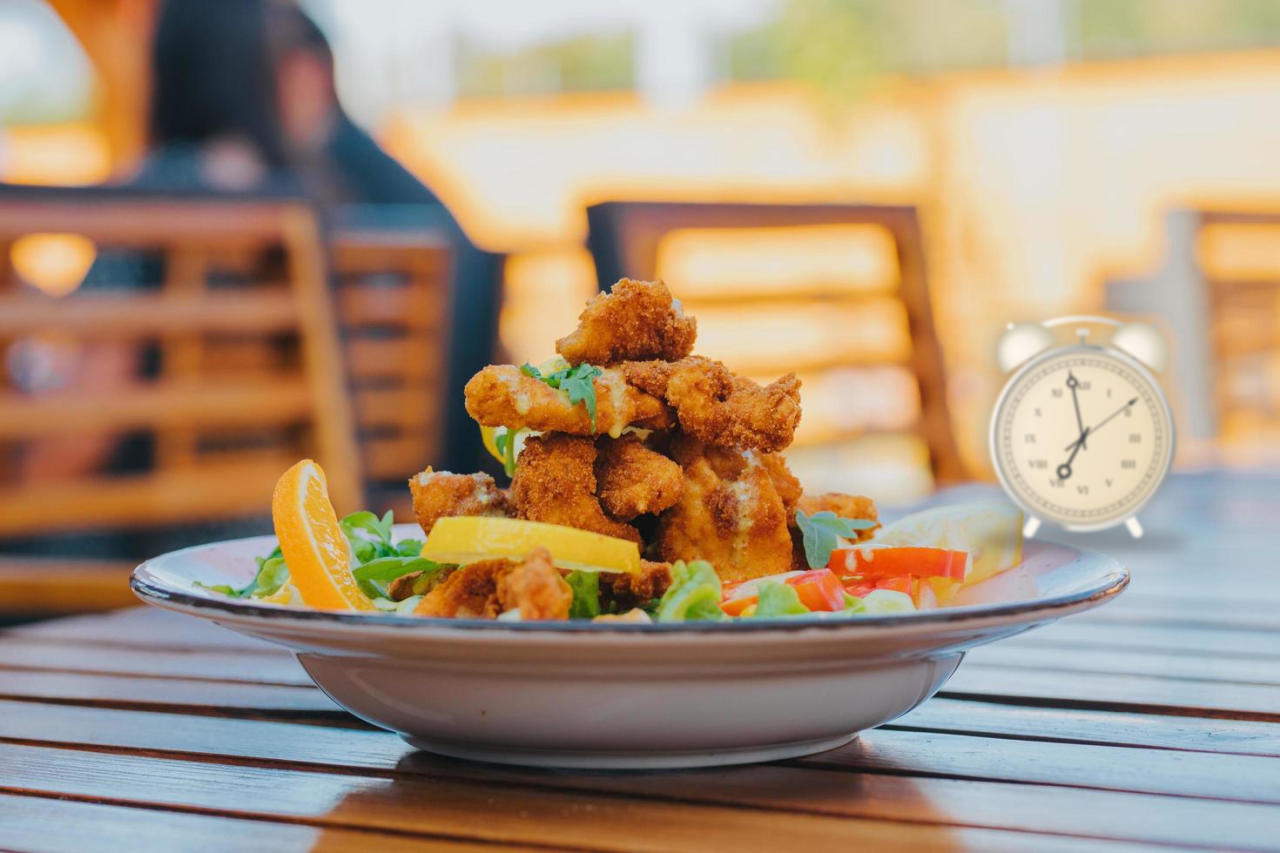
6:58:09
